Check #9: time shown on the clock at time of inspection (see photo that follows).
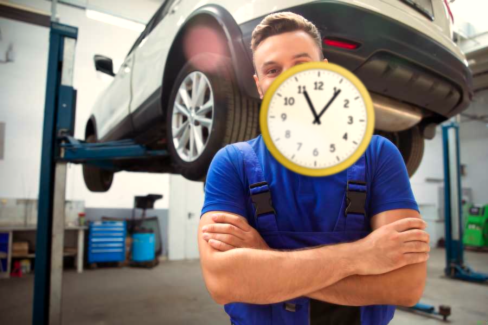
11:06
